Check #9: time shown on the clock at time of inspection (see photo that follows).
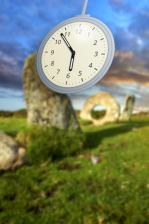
5:53
